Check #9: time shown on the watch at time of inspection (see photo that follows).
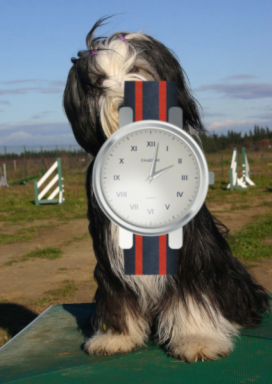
2:02
